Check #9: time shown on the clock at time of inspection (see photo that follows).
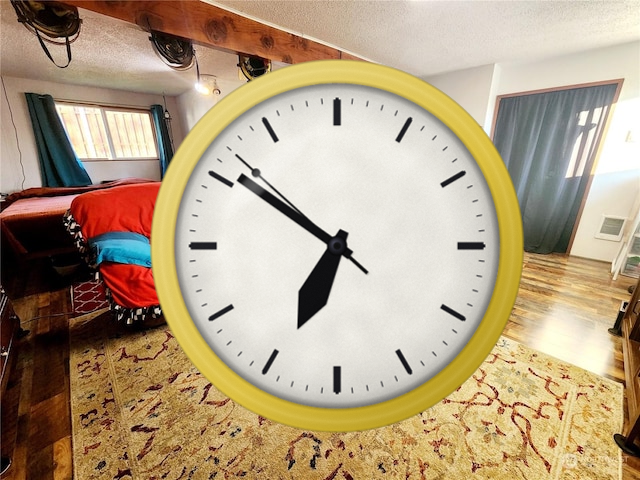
6:50:52
